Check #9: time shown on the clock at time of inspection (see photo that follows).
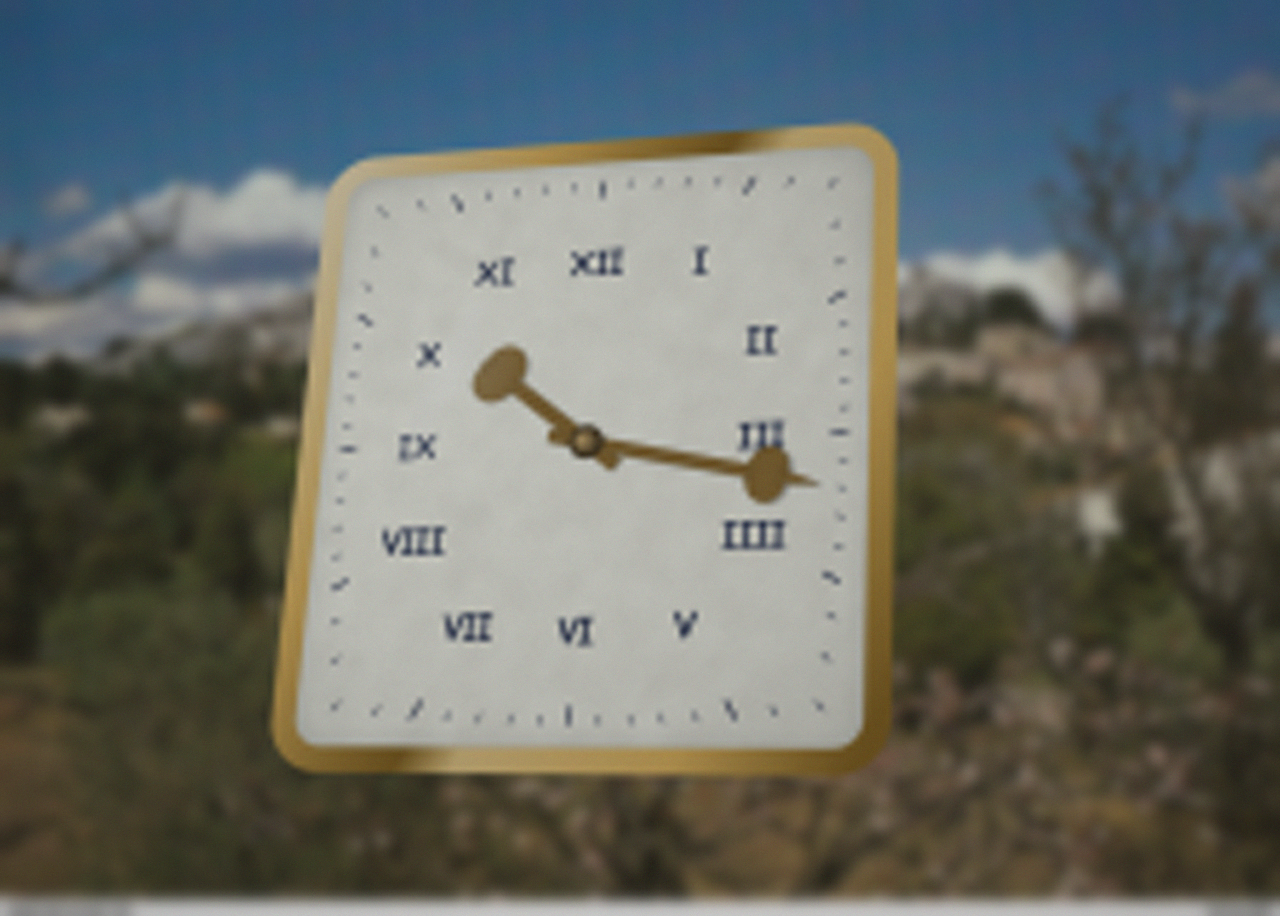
10:17
